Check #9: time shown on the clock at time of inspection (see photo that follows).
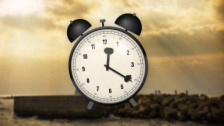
12:21
